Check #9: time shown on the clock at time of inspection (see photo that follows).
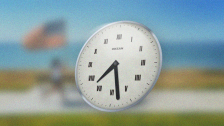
7:28
